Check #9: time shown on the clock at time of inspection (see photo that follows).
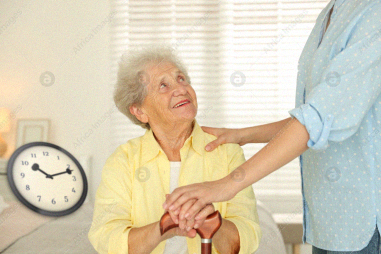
10:12
